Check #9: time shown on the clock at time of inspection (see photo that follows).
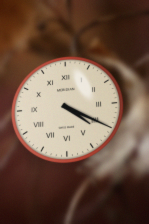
4:20
